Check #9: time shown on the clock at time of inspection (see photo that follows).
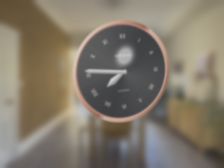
7:46
